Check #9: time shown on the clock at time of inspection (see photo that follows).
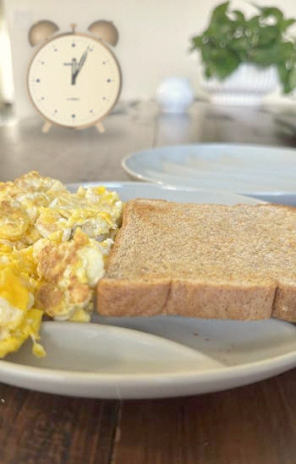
12:04
